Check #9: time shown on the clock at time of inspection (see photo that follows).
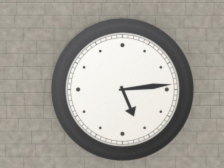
5:14
